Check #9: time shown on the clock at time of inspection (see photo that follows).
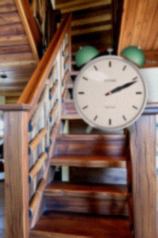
2:11
